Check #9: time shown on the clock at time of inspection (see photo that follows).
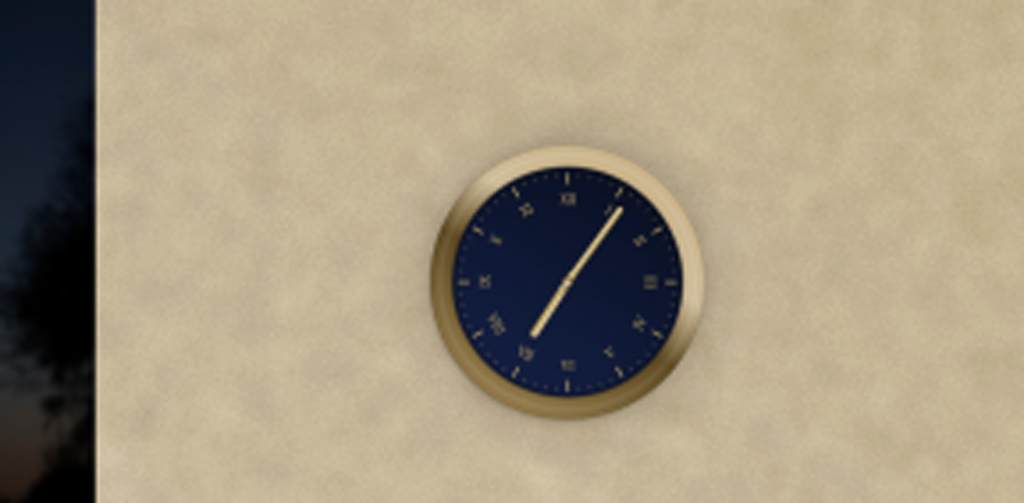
7:06
